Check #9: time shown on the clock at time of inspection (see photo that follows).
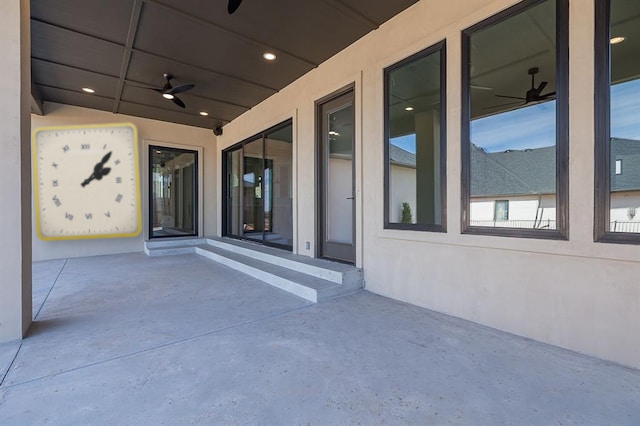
2:07
